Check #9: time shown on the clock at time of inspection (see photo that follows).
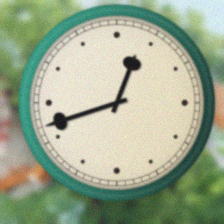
12:42
